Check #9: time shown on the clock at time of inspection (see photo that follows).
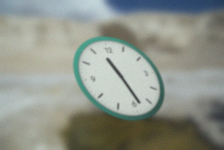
11:28
